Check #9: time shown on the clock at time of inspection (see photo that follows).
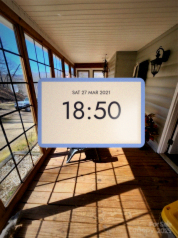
18:50
